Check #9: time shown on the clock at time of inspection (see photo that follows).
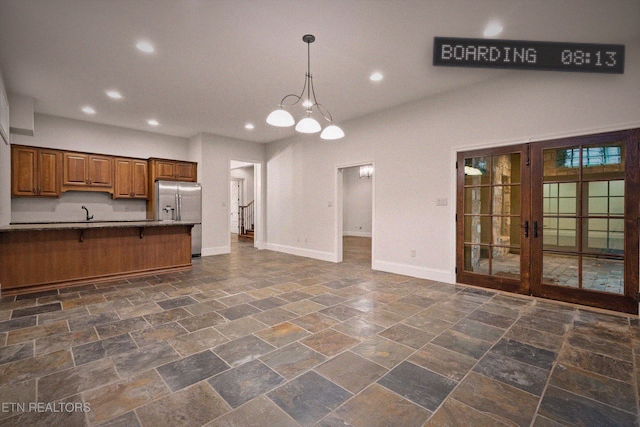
8:13
